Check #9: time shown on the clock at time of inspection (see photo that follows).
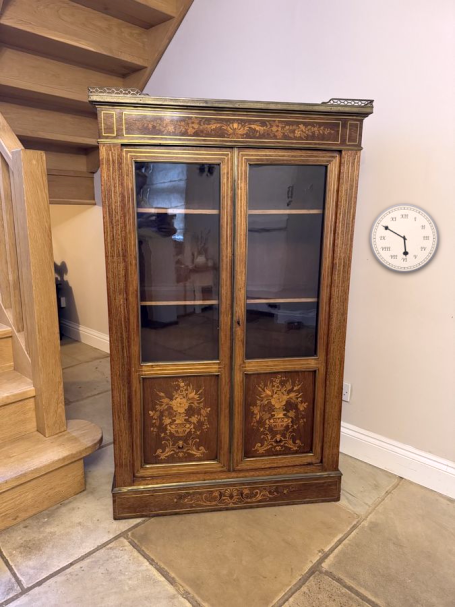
5:50
